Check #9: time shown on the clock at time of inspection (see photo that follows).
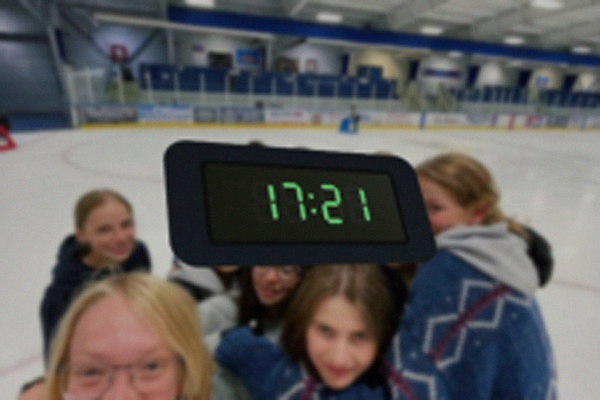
17:21
